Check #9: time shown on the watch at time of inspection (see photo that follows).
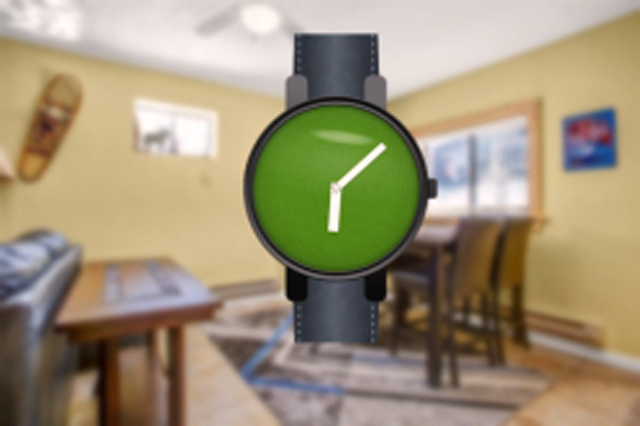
6:08
